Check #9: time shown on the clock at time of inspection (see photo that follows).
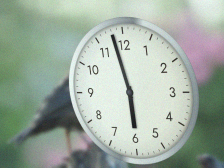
5:58
